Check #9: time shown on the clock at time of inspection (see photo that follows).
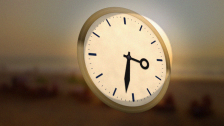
3:32
